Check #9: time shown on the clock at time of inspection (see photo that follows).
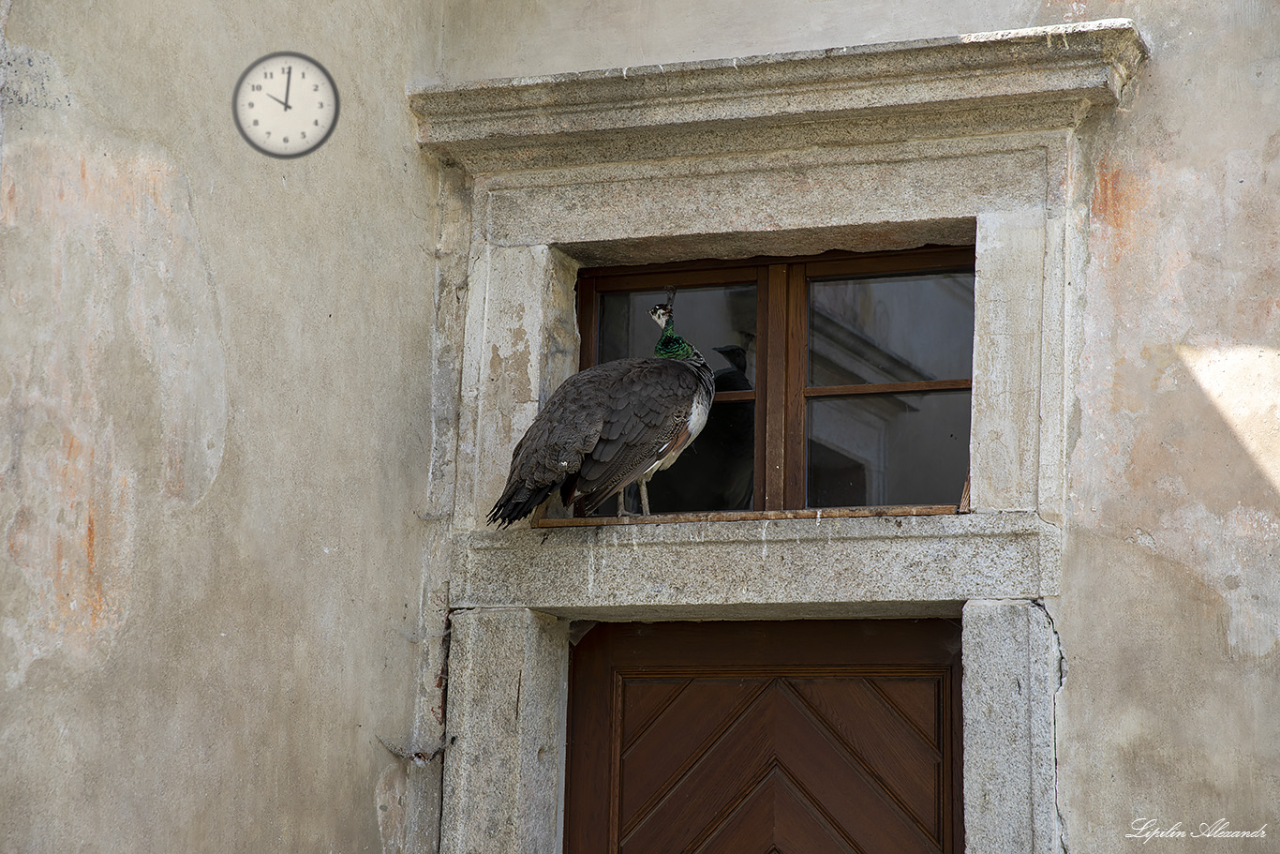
10:01
